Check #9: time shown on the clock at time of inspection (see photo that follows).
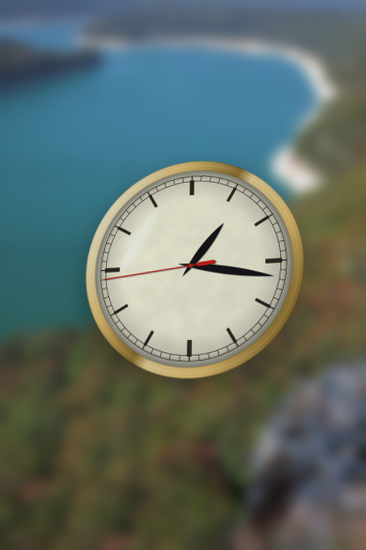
1:16:44
